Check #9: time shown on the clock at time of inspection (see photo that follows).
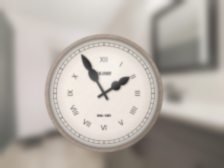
1:55
